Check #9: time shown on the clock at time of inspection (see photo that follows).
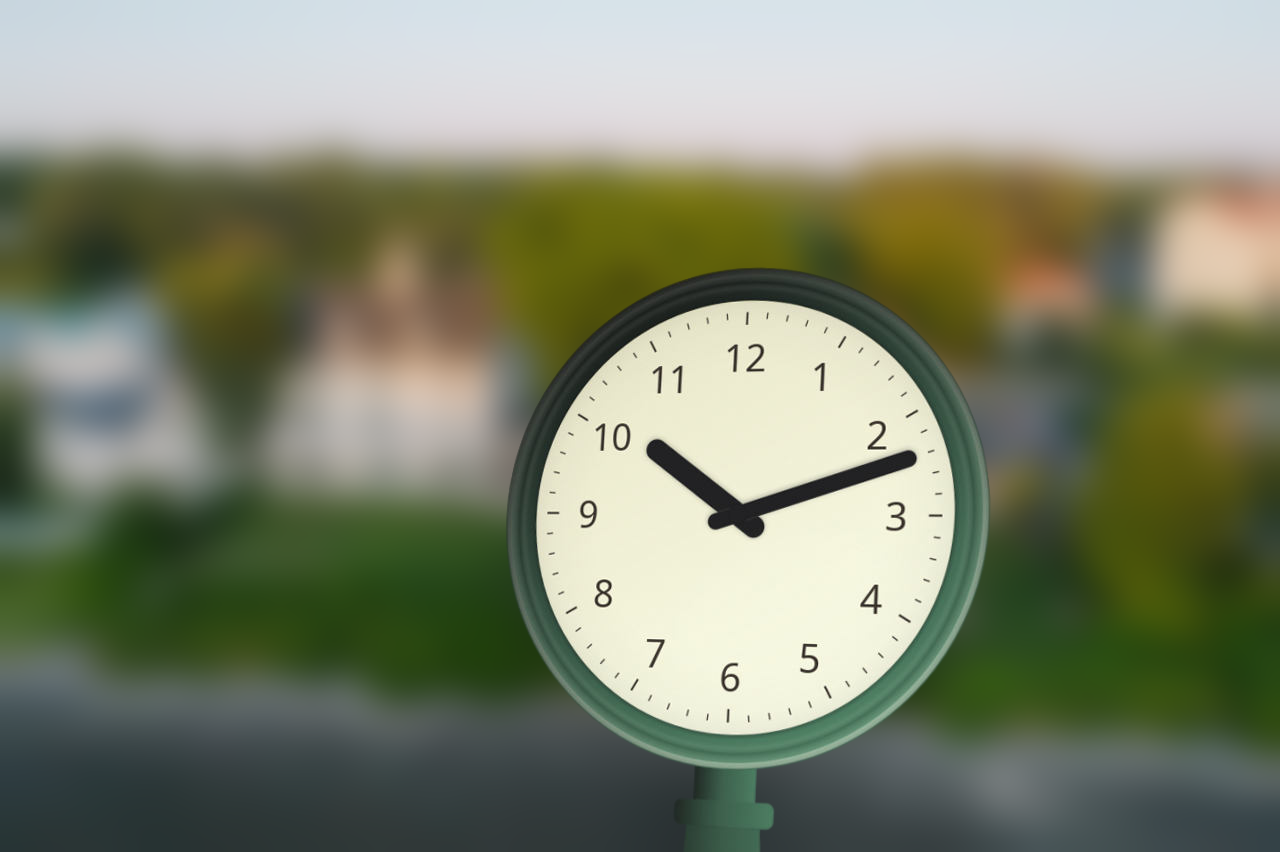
10:12
